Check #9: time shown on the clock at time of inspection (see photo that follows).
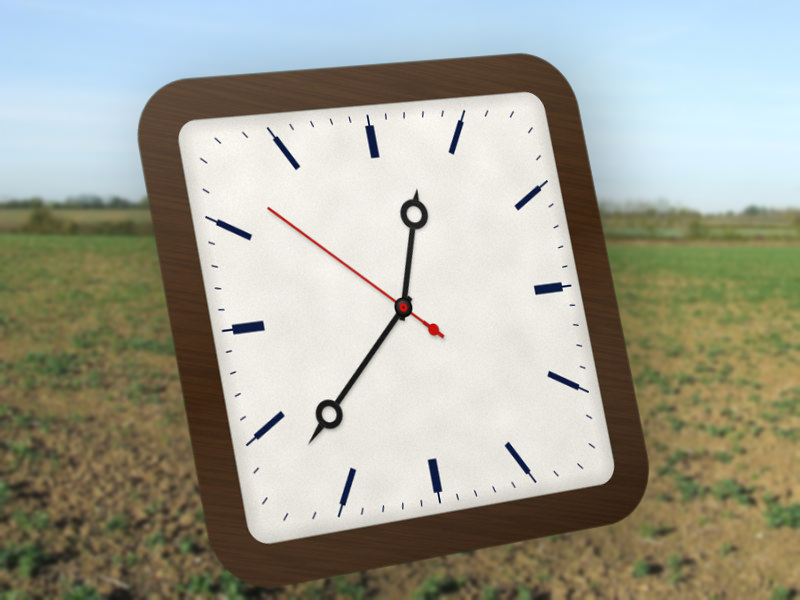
12:37:52
